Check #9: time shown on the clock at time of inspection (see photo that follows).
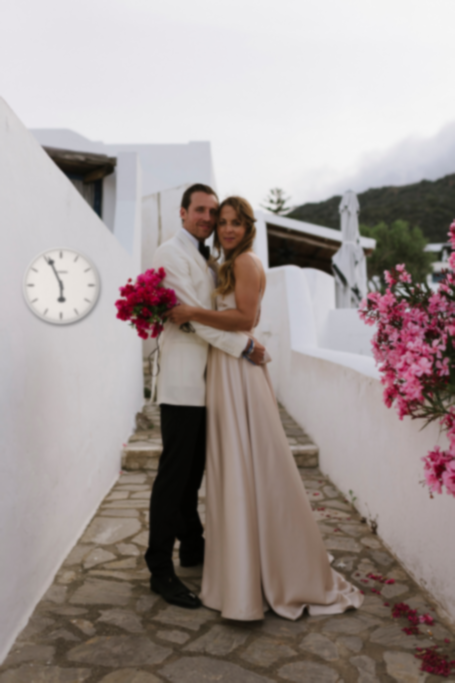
5:56
